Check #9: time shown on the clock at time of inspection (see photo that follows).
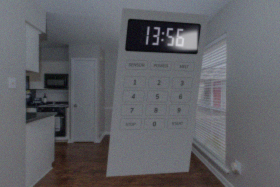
13:56
